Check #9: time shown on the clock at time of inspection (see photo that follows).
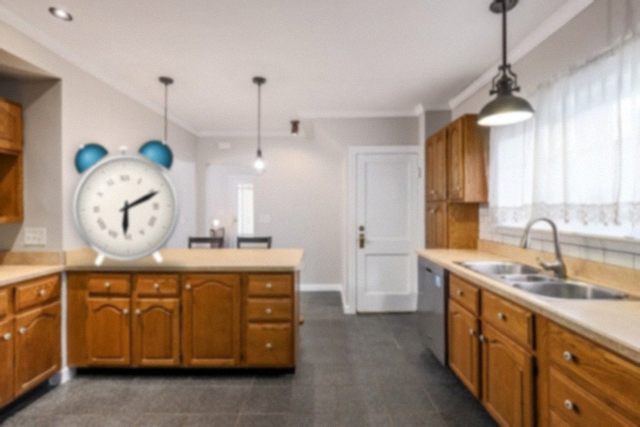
6:11
